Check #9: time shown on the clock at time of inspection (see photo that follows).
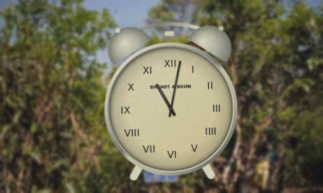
11:02
